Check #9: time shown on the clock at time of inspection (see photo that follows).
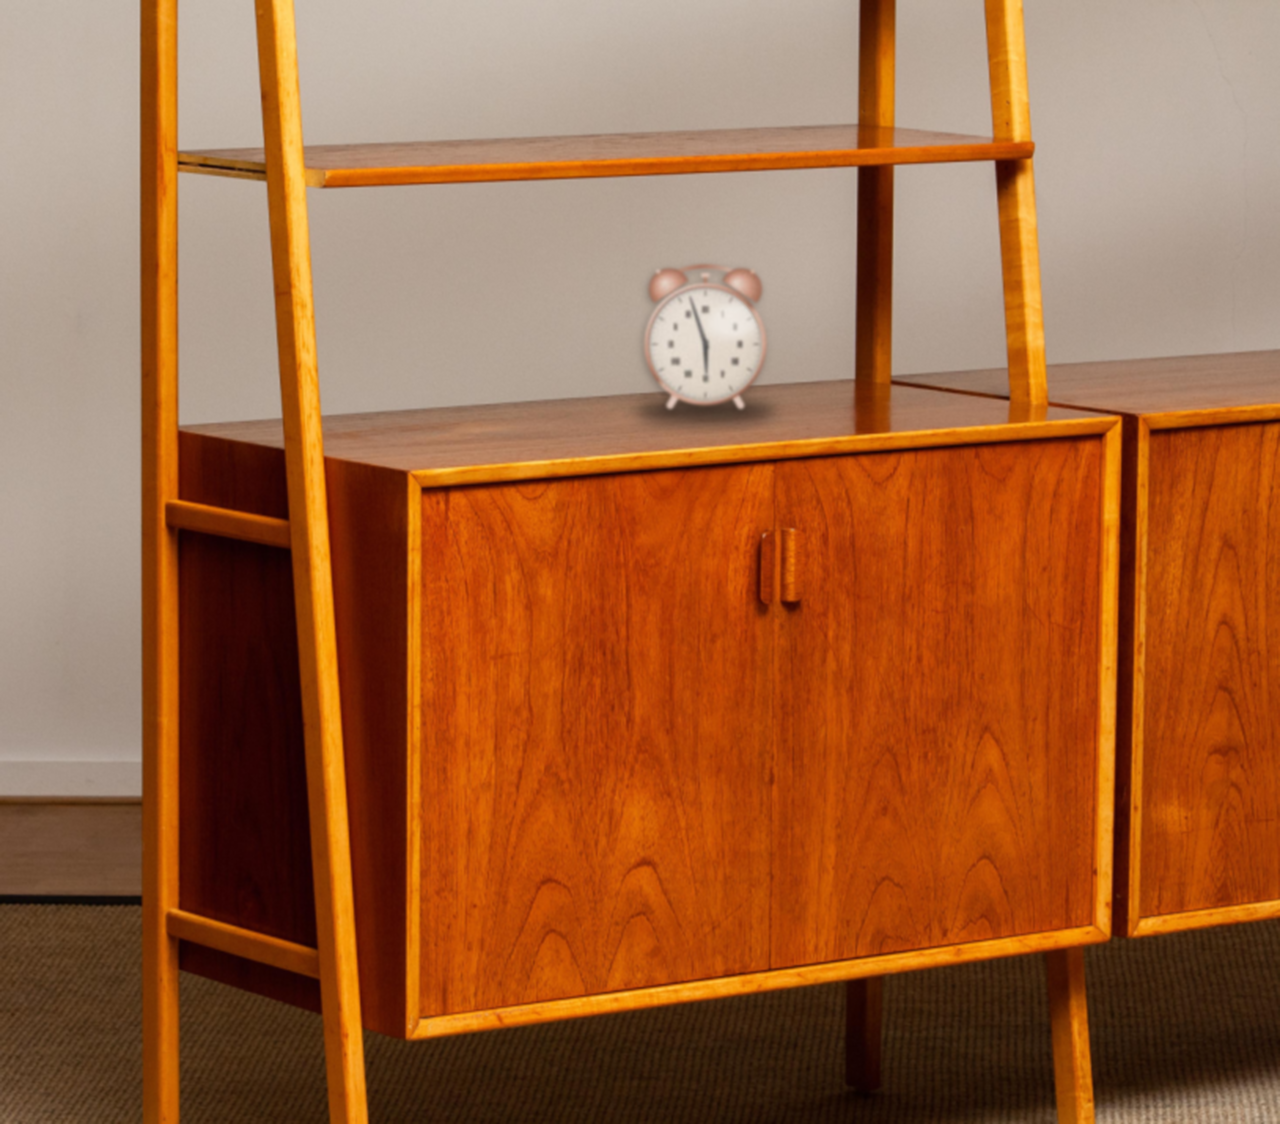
5:57
